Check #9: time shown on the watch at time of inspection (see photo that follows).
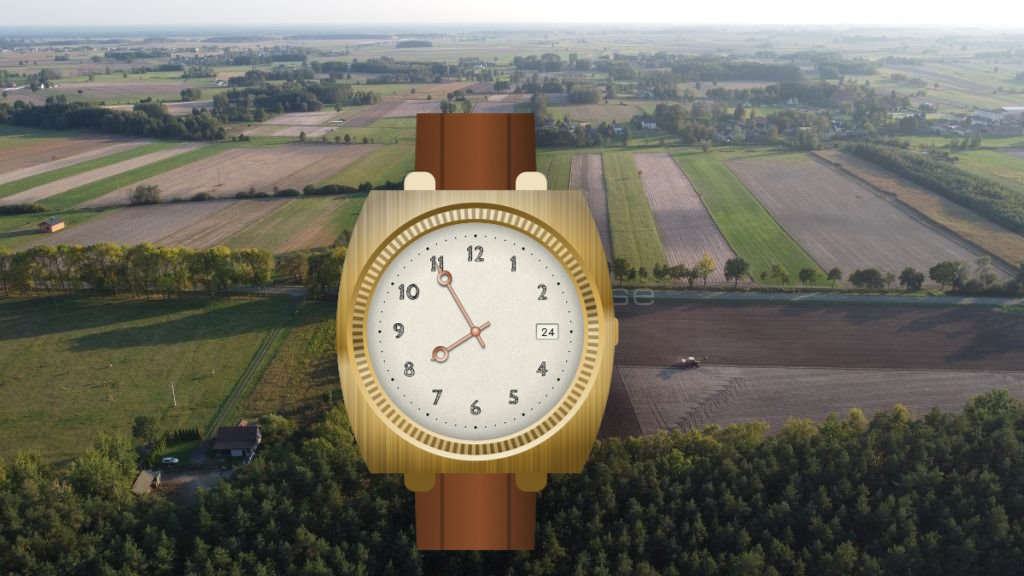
7:55
